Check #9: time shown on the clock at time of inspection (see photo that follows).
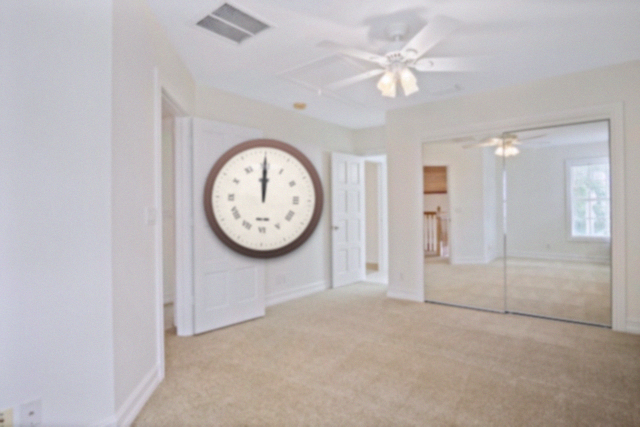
12:00
